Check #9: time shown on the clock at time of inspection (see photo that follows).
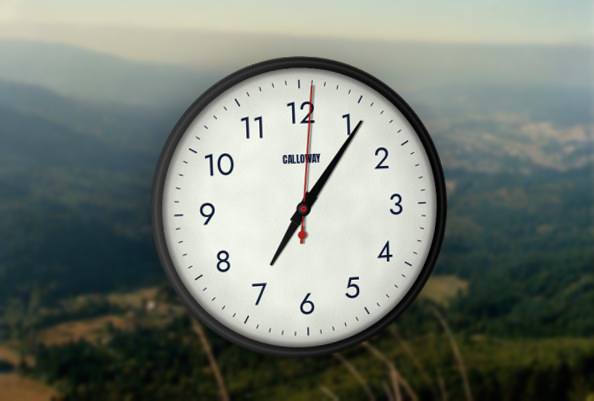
7:06:01
